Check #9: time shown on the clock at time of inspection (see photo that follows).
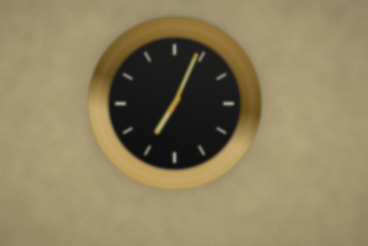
7:04
